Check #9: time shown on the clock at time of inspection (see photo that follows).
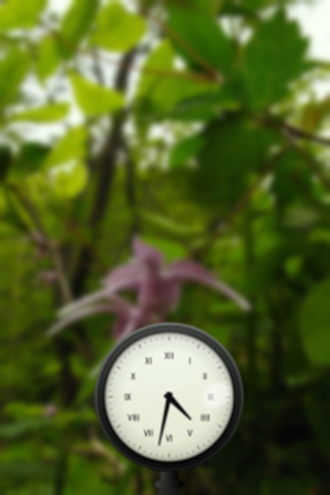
4:32
